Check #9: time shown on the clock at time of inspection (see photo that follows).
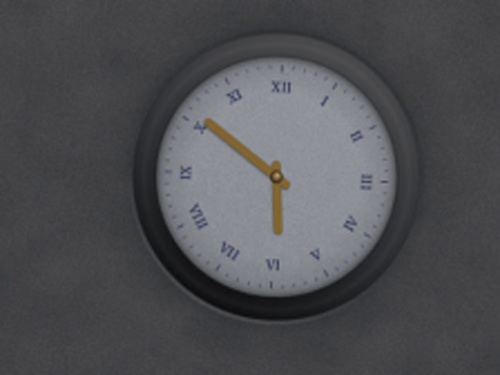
5:51
